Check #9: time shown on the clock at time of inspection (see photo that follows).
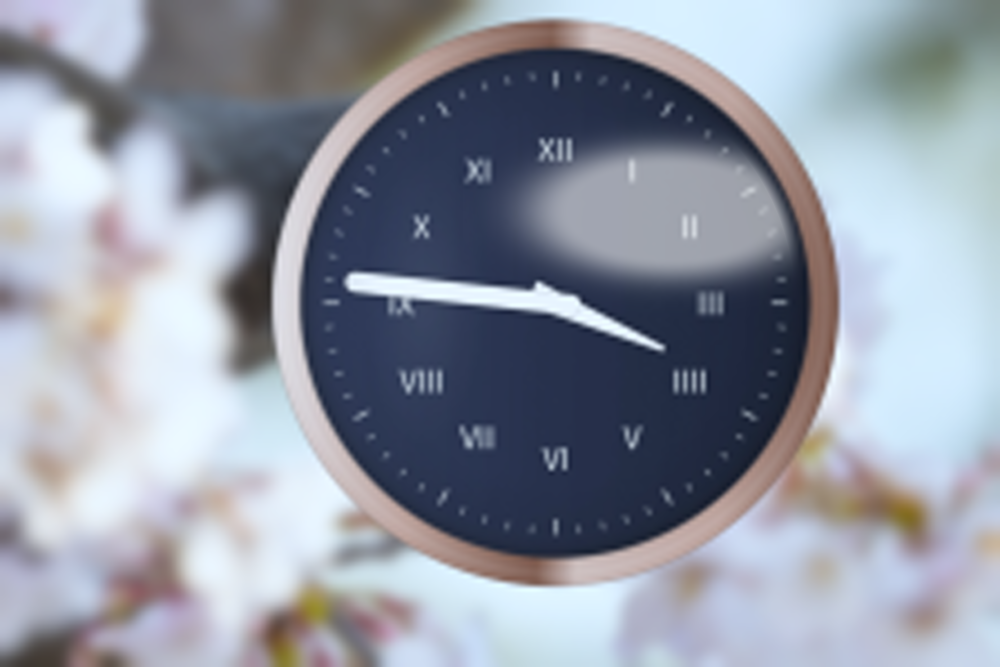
3:46
